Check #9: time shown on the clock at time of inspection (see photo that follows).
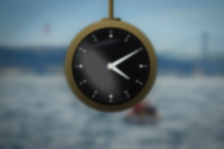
4:10
